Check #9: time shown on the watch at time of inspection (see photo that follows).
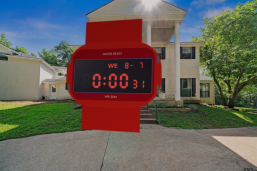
0:00:31
